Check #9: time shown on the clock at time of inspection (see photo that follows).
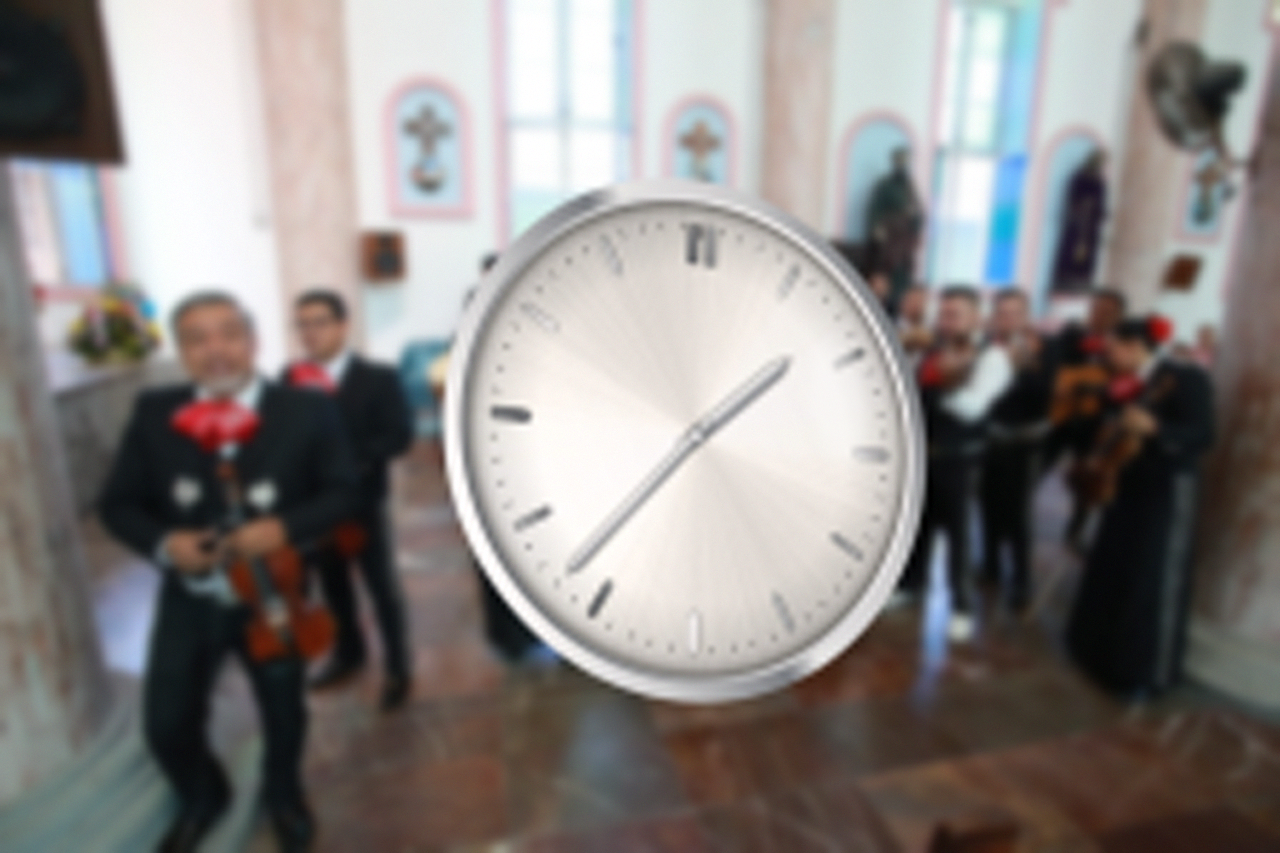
1:37
